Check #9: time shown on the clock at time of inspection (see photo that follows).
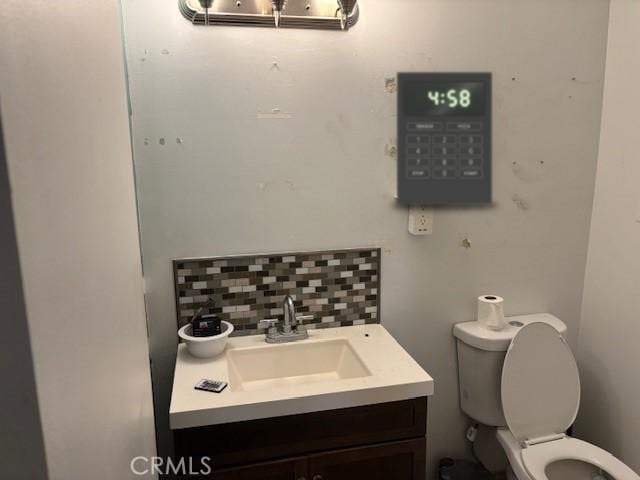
4:58
